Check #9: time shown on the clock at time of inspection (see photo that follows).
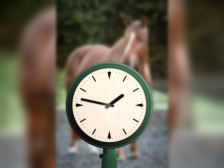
1:47
